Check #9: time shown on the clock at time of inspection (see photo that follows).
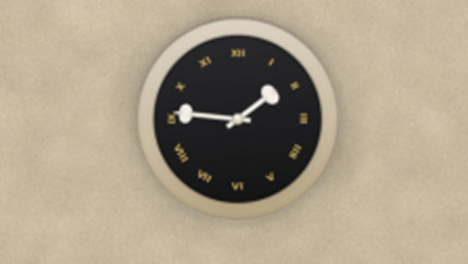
1:46
